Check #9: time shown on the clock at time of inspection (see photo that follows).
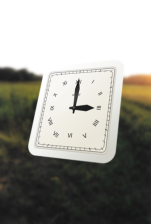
3:00
